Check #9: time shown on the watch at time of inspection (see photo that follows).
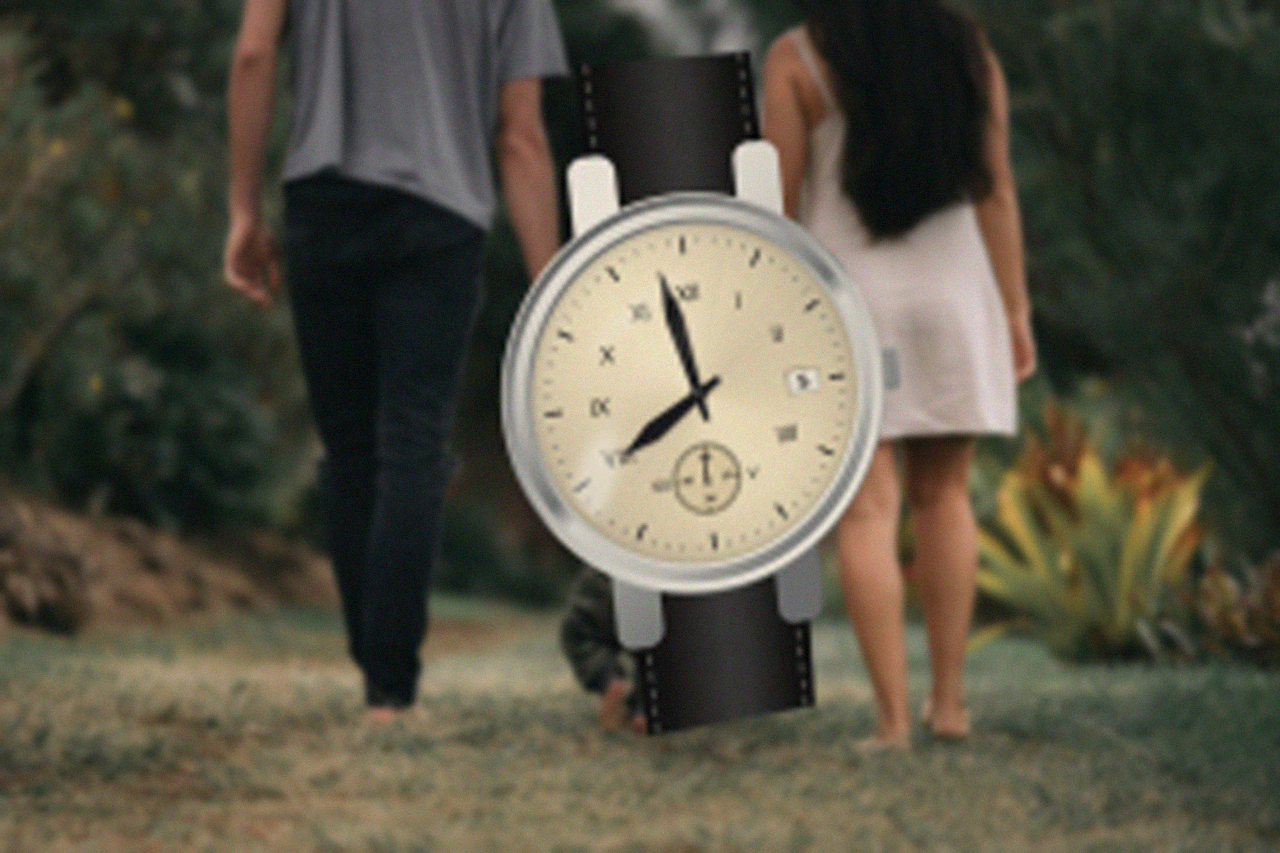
7:58
